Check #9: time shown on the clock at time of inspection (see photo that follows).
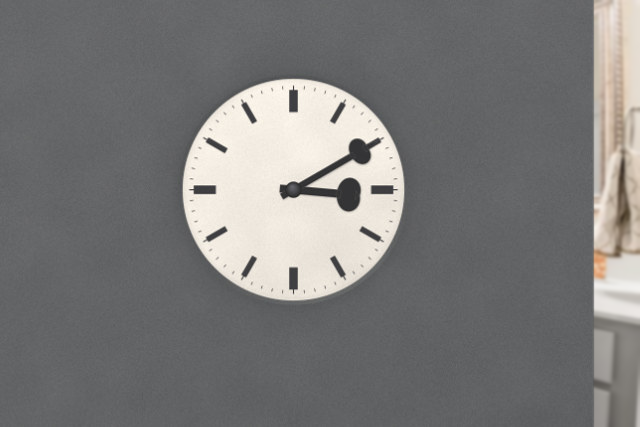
3:10
